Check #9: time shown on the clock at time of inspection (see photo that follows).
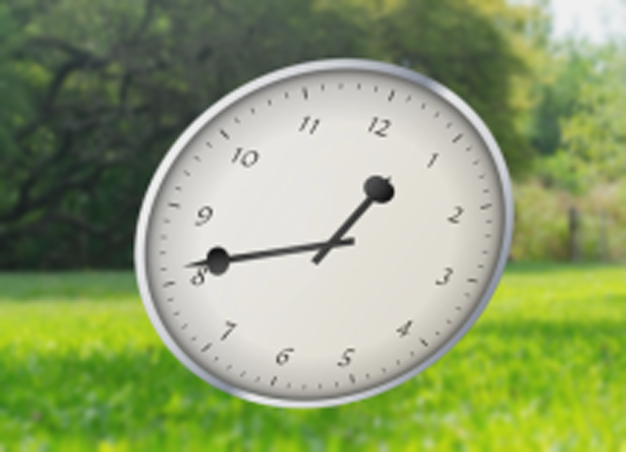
12:41
